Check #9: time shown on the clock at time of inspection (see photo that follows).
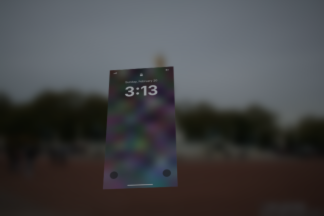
3:13
